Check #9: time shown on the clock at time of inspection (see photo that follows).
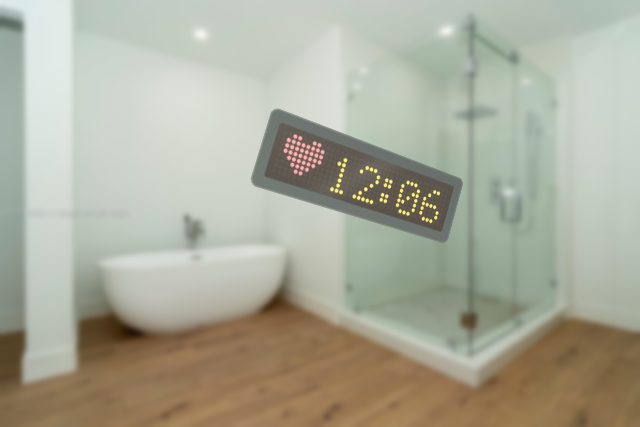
12:06
